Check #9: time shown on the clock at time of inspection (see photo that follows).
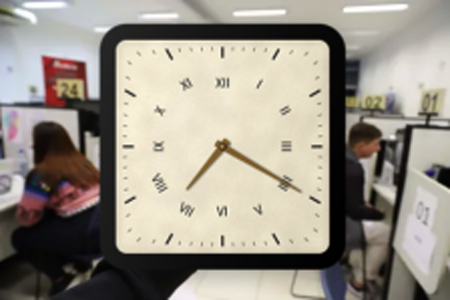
7:20
